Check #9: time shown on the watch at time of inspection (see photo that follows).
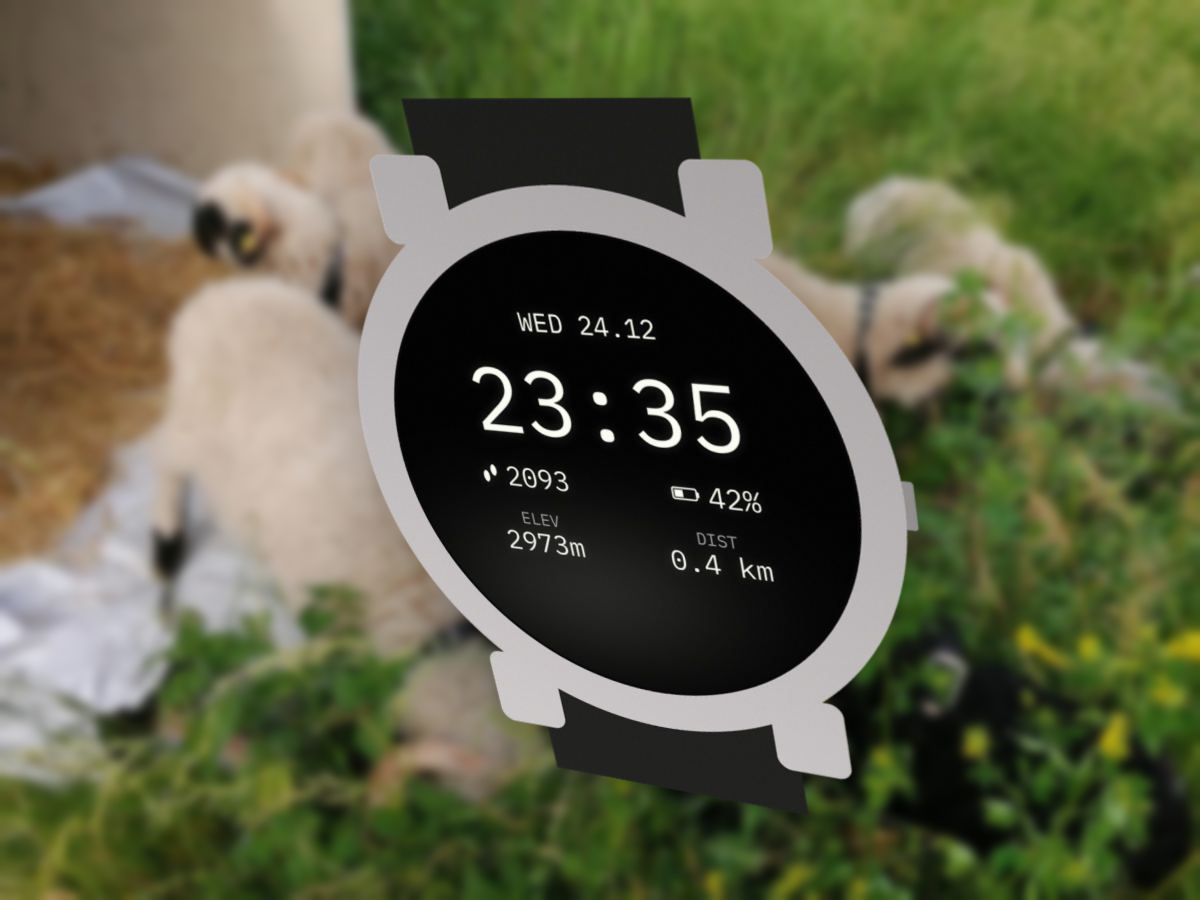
23:35
